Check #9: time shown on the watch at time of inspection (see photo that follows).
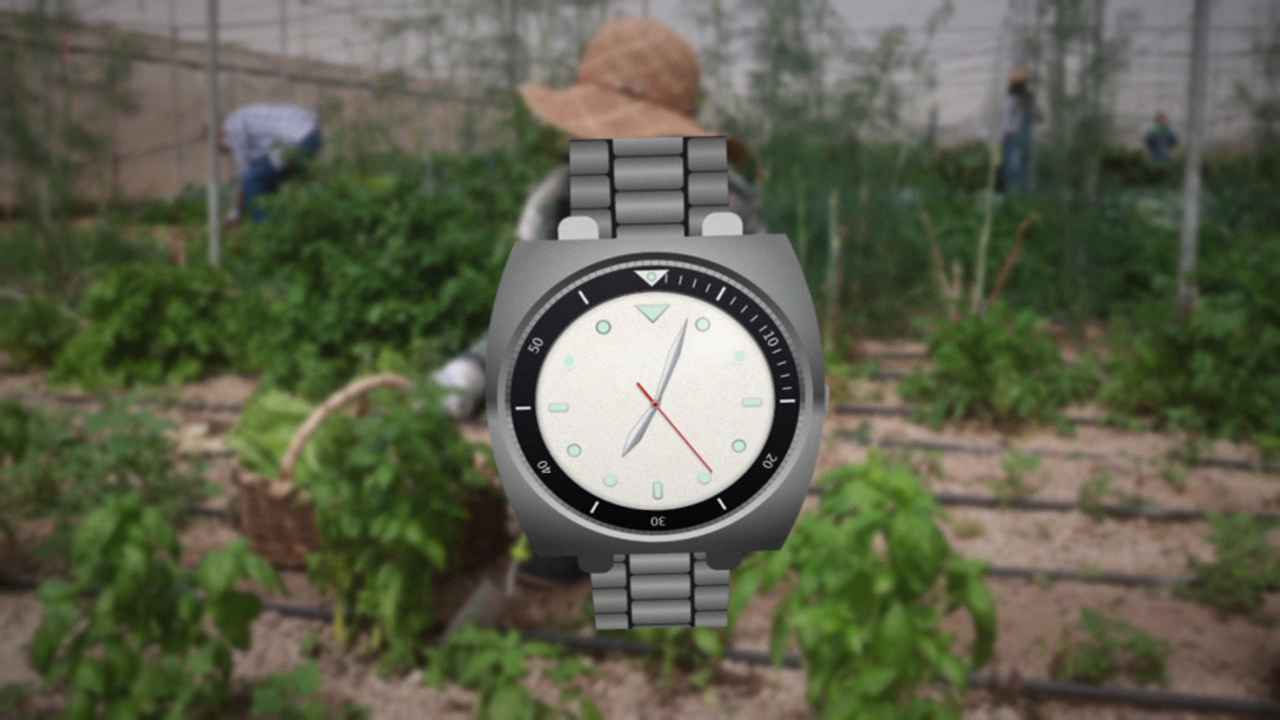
7:03:24
